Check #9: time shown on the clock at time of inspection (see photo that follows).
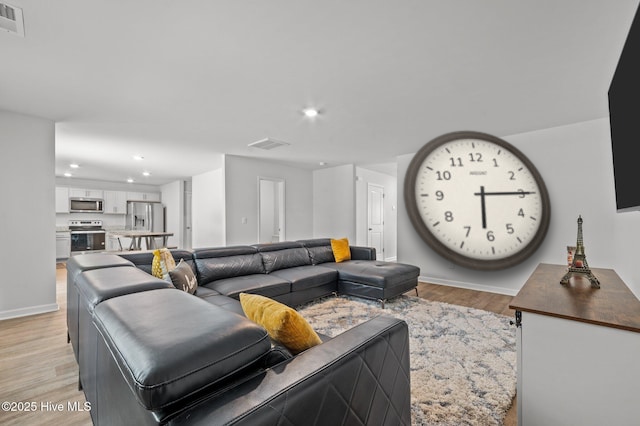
6:15
